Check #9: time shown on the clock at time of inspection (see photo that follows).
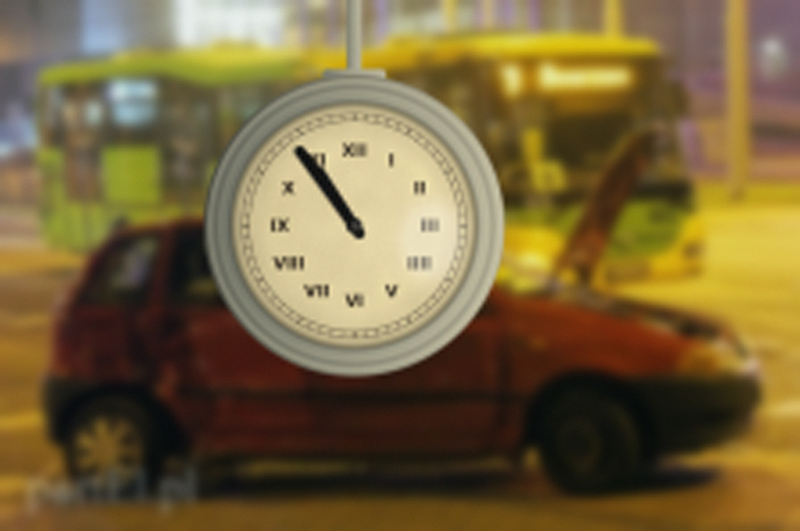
10:54
